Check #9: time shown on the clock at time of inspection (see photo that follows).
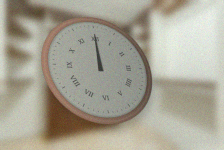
12:00
